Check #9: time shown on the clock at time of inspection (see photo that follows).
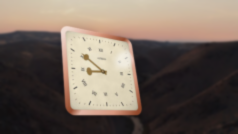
8:51
